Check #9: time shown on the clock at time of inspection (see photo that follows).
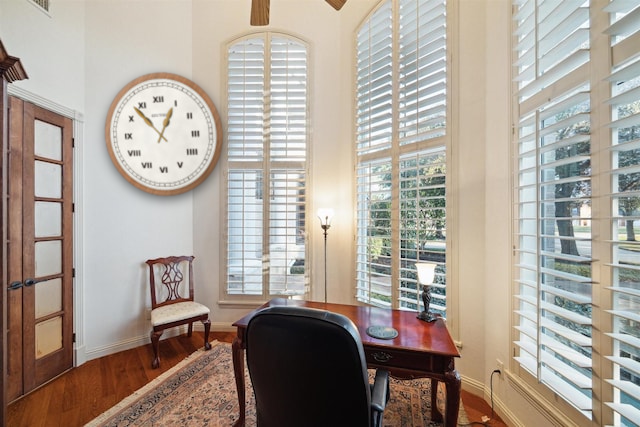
12:53
